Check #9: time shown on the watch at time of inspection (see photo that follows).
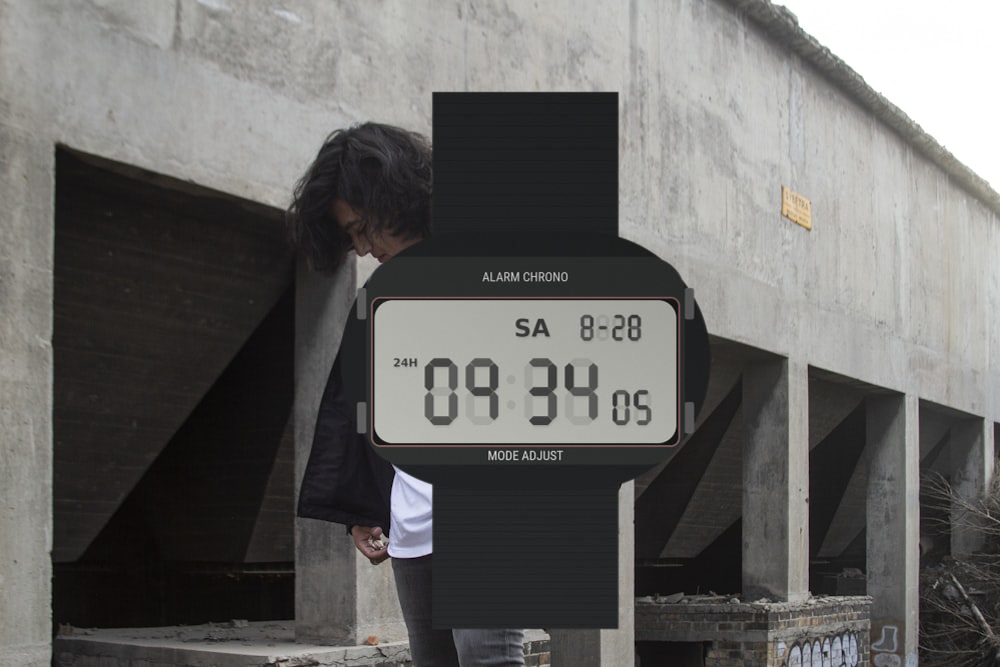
9:34:05
